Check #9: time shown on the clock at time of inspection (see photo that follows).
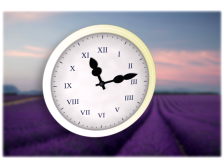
11:13
